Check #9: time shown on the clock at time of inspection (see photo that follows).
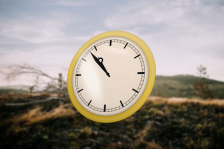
10:53
